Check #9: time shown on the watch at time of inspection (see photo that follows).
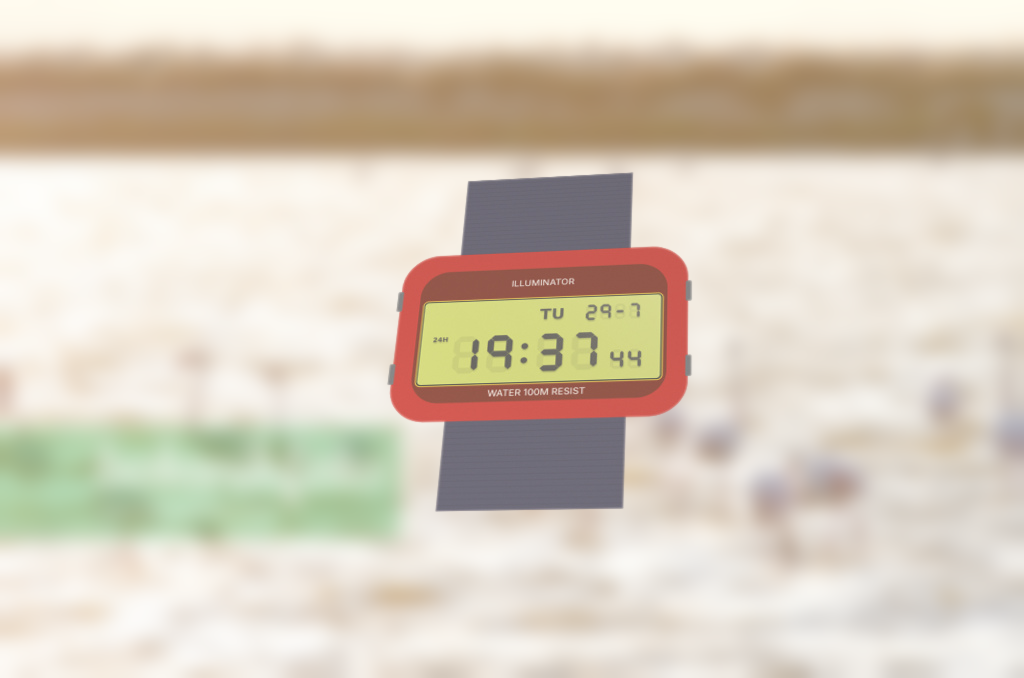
19:37:44
